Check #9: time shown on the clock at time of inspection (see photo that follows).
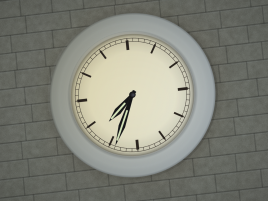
7:34
